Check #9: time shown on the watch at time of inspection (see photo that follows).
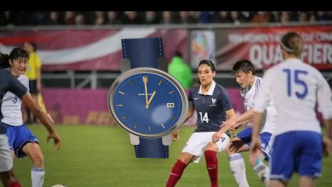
1:00
